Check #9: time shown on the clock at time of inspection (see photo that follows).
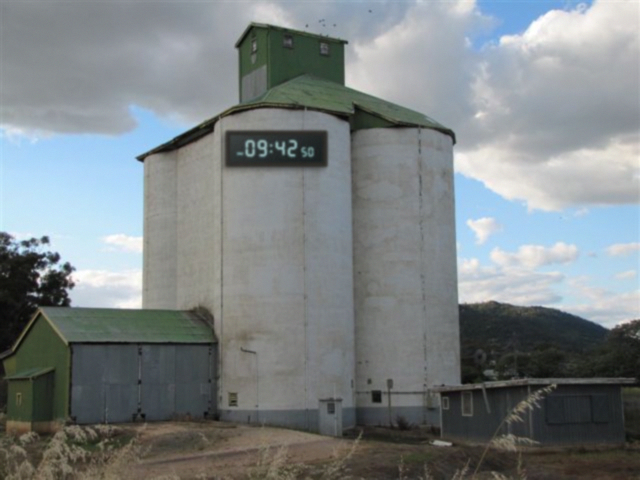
9:42
